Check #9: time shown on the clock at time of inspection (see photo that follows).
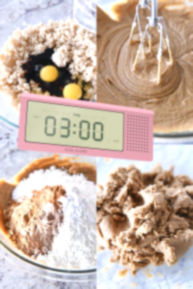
3:00
